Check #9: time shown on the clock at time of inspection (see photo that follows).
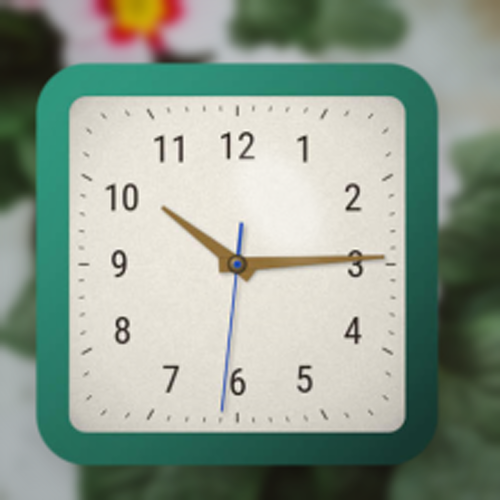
10:14:31
